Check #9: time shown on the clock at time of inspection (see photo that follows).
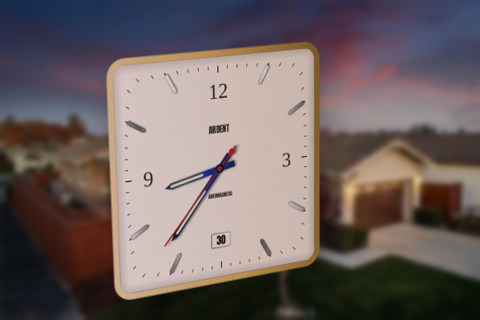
8:36:37
